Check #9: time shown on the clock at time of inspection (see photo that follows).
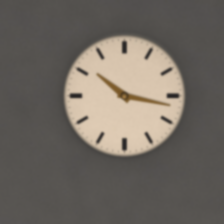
10:17
